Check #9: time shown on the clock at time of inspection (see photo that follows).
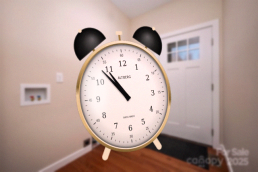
10:53
